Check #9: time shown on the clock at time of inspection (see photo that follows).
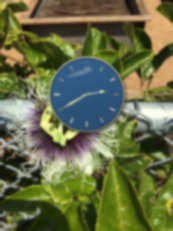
2:40
